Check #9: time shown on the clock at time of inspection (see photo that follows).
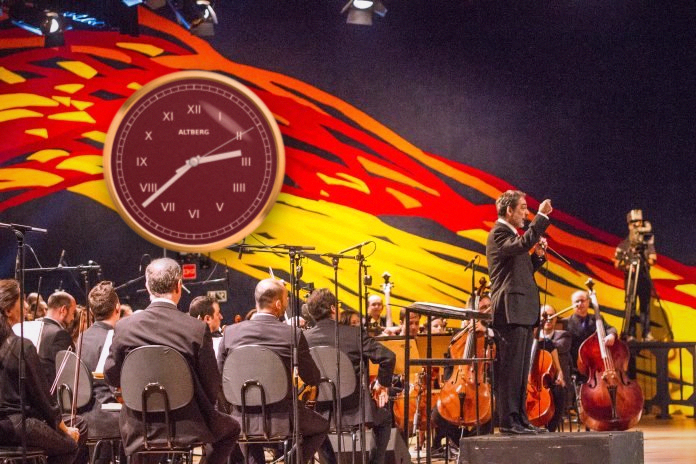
2:38:10
